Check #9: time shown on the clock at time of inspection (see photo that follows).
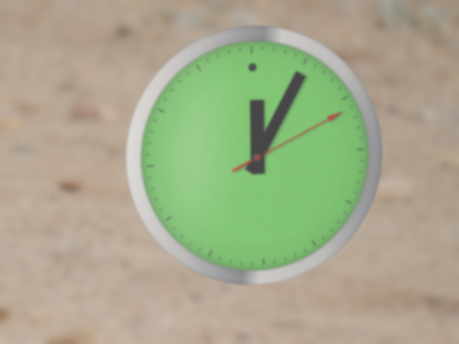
12:05:11
